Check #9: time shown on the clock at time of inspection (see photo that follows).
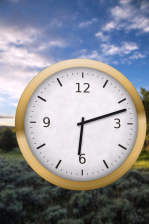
6:12
